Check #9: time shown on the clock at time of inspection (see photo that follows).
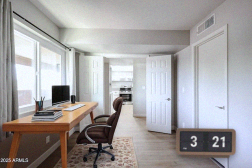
3:21
